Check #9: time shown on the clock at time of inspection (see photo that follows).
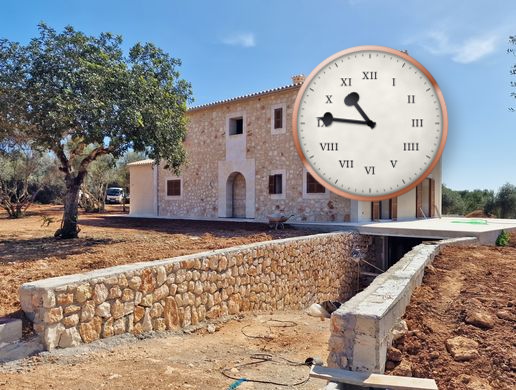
10:46
